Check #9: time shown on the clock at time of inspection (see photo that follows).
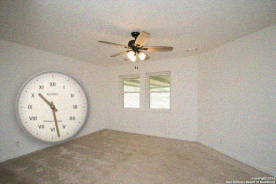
10:28
